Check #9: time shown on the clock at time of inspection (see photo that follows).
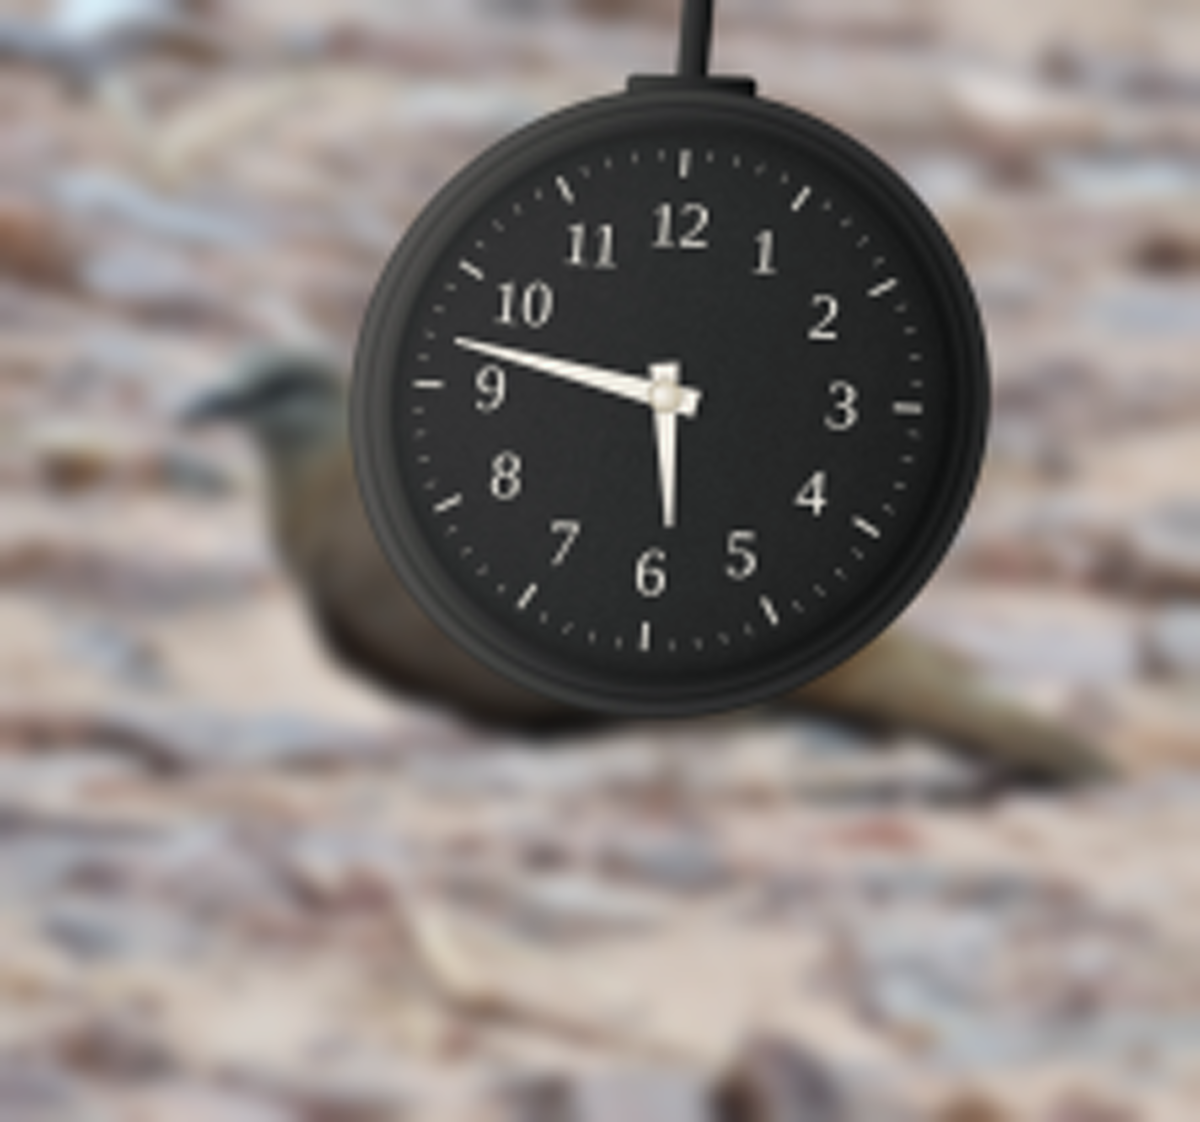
5:47
